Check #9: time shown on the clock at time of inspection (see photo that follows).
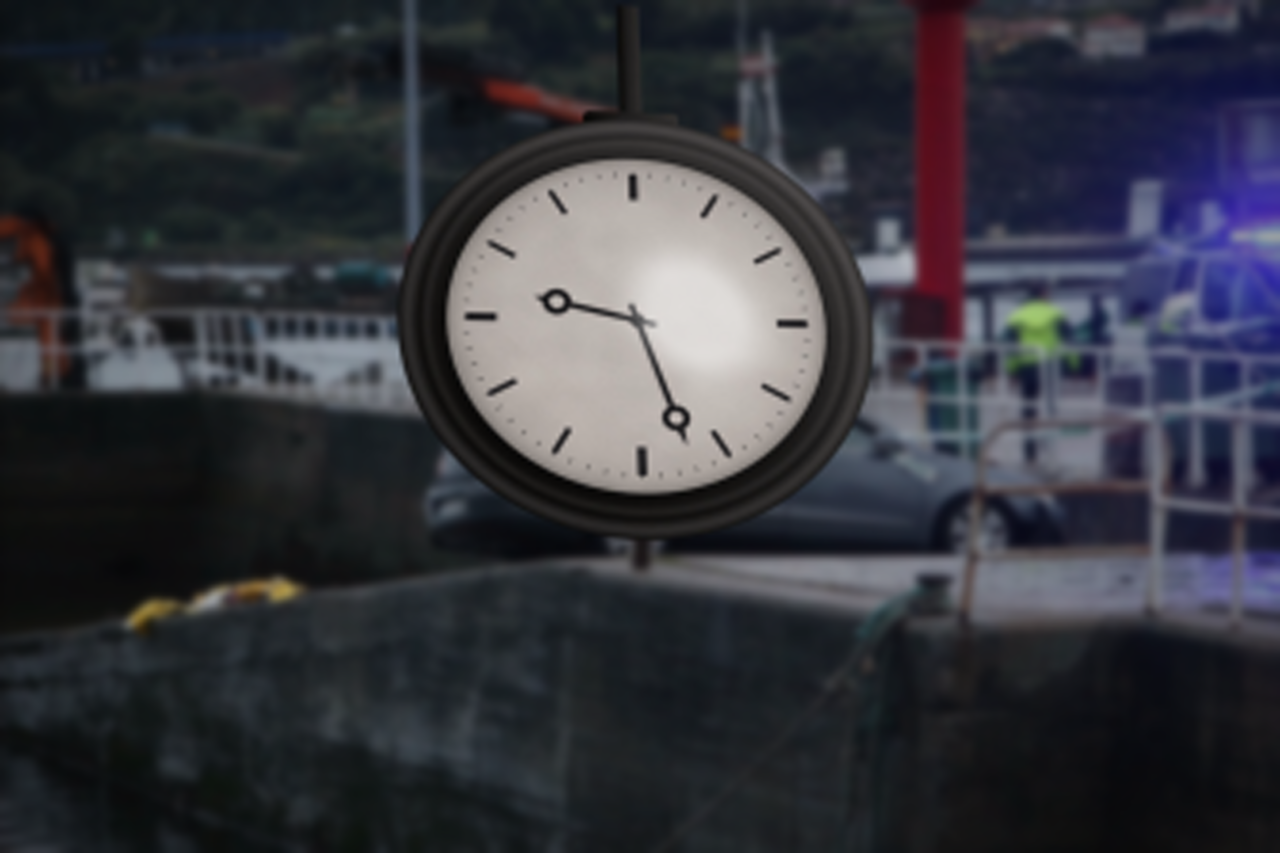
9:27
